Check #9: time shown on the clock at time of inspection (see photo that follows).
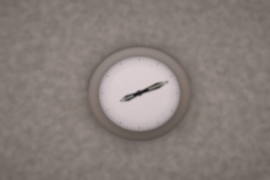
8:11
